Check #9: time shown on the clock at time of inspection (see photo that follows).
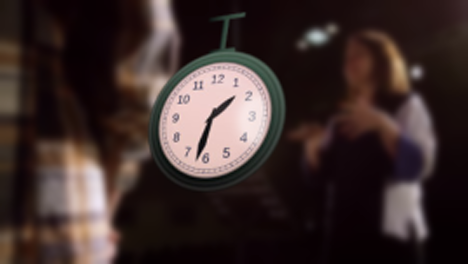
1:32
